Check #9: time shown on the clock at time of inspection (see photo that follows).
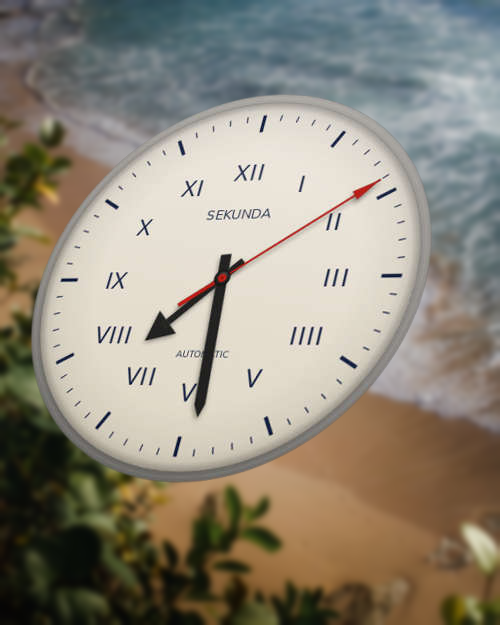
7:29:09
